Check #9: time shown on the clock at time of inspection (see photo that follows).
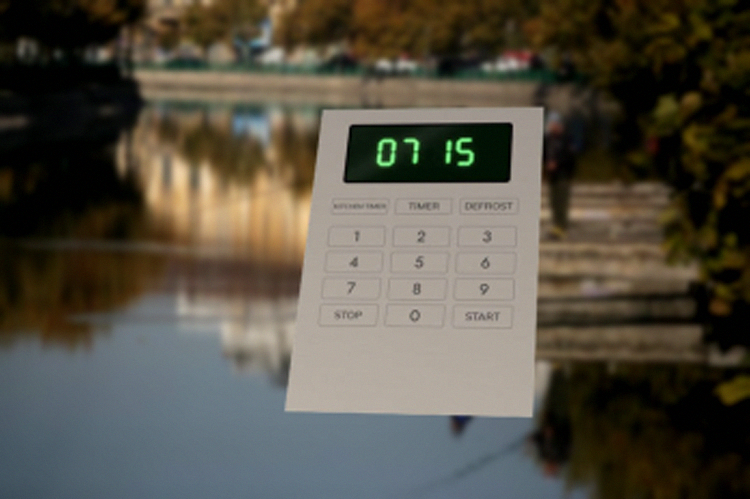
7:15
